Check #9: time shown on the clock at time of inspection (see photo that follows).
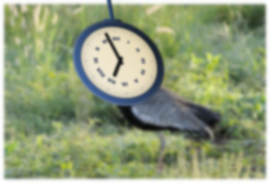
6:57
